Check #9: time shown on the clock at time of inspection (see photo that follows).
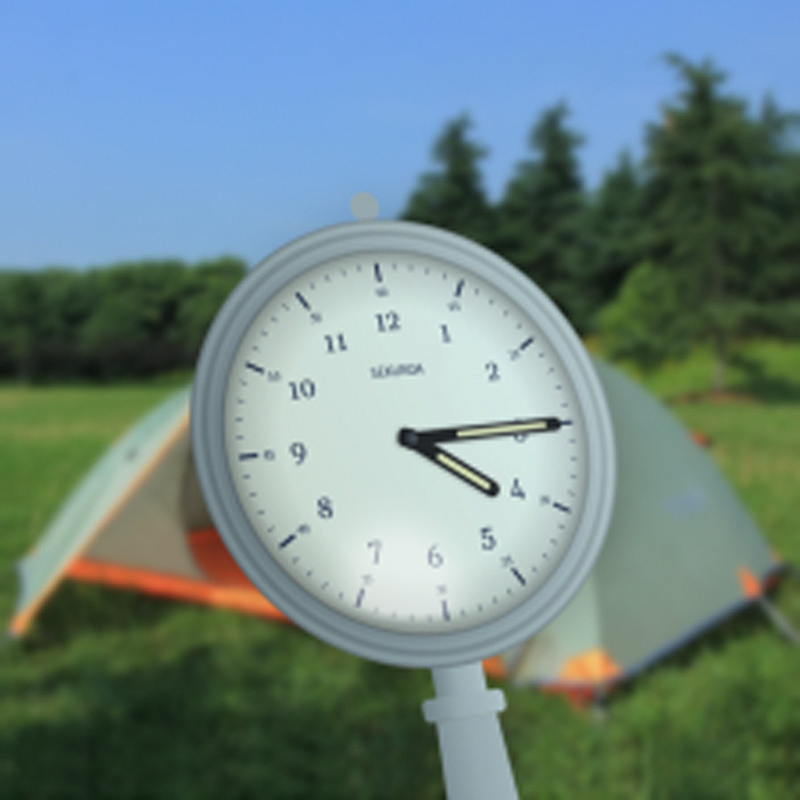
4:15
